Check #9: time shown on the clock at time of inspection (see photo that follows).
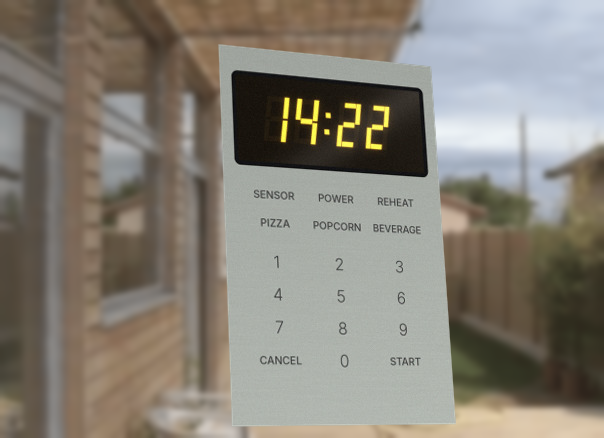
14:22
